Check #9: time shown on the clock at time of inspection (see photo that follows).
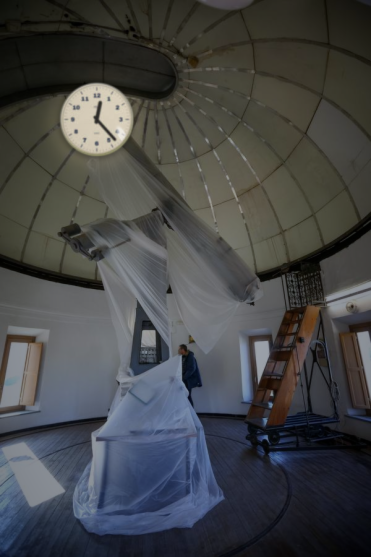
12:23
